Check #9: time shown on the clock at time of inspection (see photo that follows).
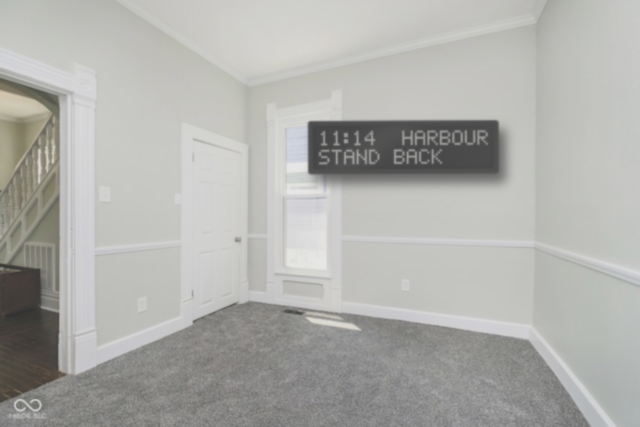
11:14
